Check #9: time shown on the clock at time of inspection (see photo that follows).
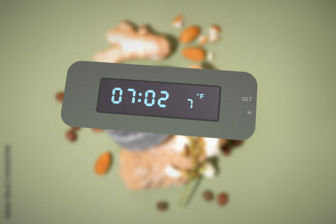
7:02
